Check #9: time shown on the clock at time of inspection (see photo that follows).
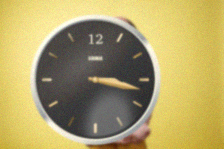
3:17
